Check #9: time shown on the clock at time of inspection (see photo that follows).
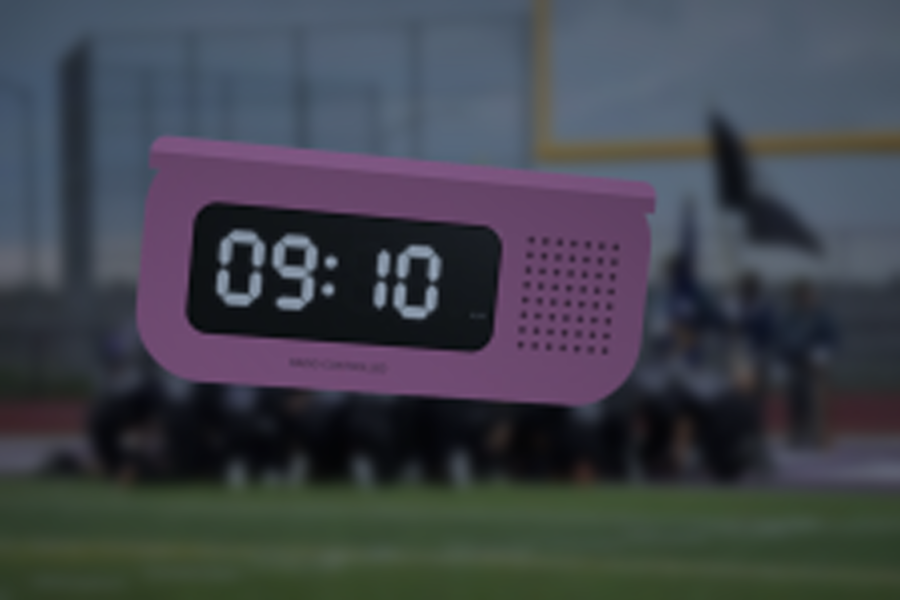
9:10
